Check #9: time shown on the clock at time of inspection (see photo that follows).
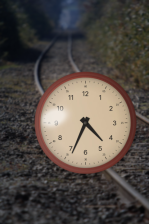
4:34
